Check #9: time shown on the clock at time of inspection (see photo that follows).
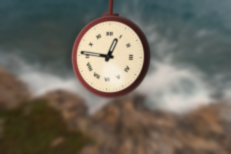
12:46
